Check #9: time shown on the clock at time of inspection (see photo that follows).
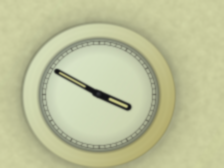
3:50
